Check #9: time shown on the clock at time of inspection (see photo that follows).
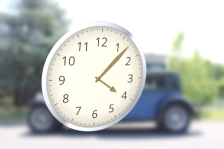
4:07
